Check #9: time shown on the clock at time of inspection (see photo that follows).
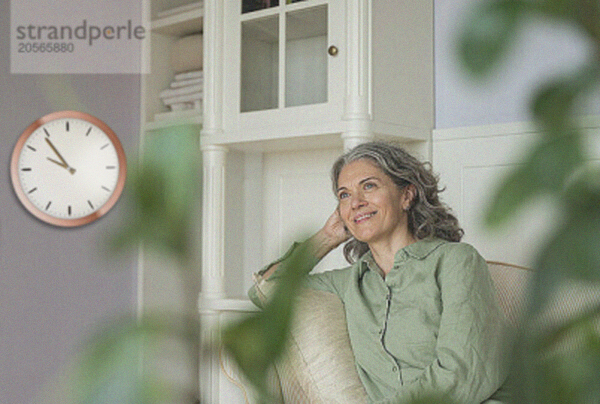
9:54
